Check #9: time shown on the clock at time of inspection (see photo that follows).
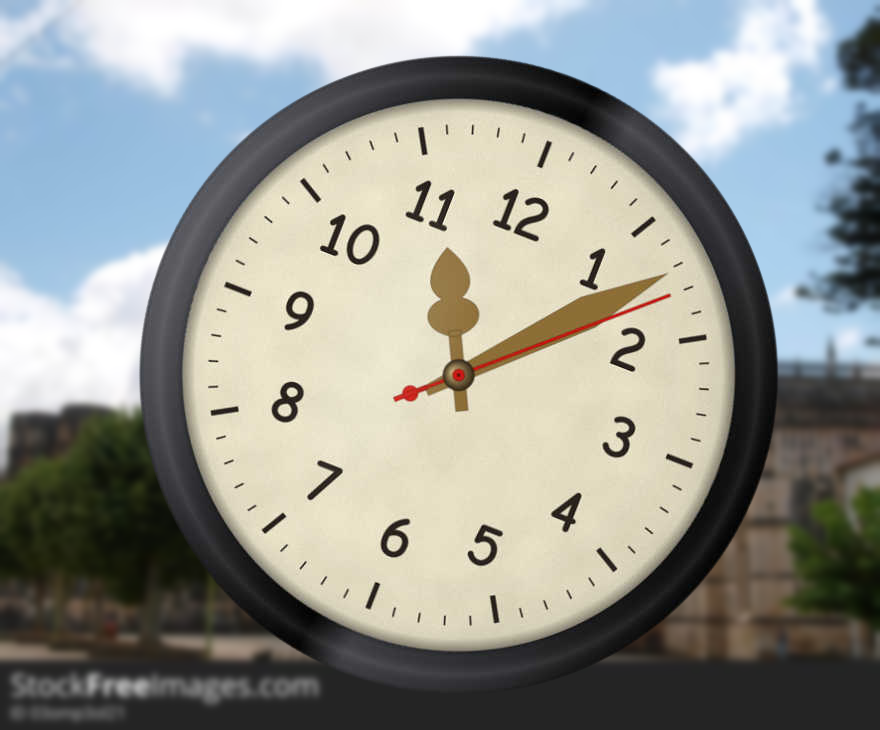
11:07:08
